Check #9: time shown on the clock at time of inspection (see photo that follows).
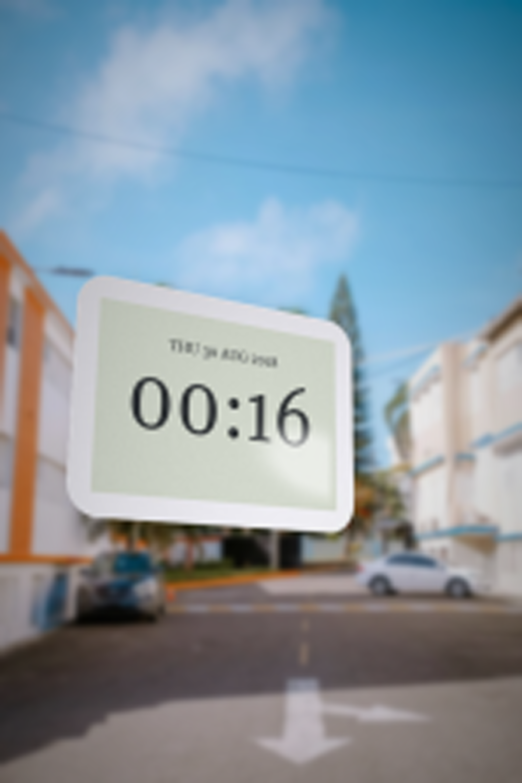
0:16
